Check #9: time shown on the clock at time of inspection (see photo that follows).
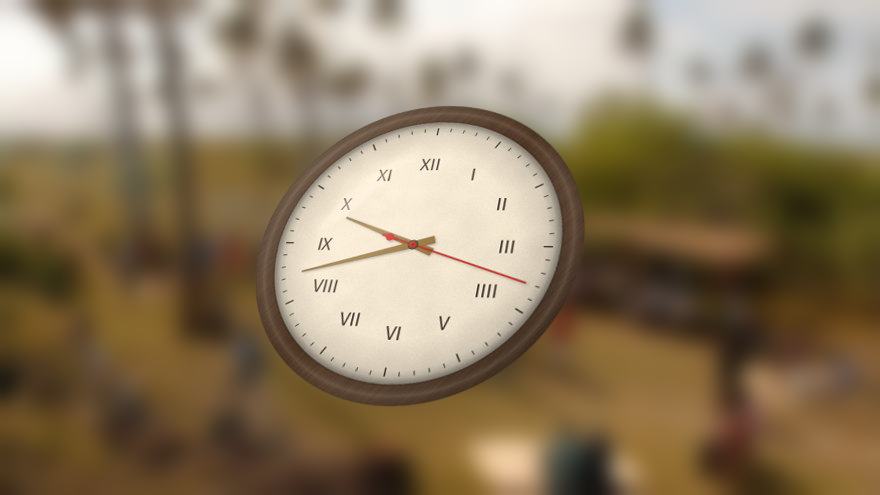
9:42:18
